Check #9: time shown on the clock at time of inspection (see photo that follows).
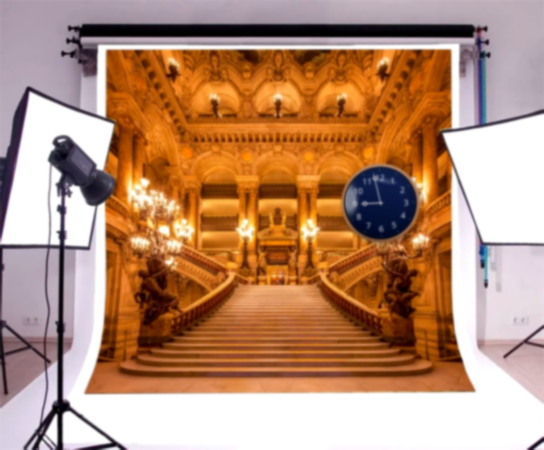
8:58
